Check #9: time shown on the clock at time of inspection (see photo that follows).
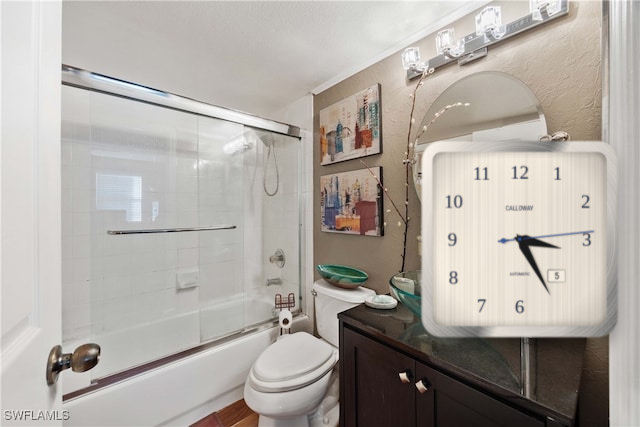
3:25:14
